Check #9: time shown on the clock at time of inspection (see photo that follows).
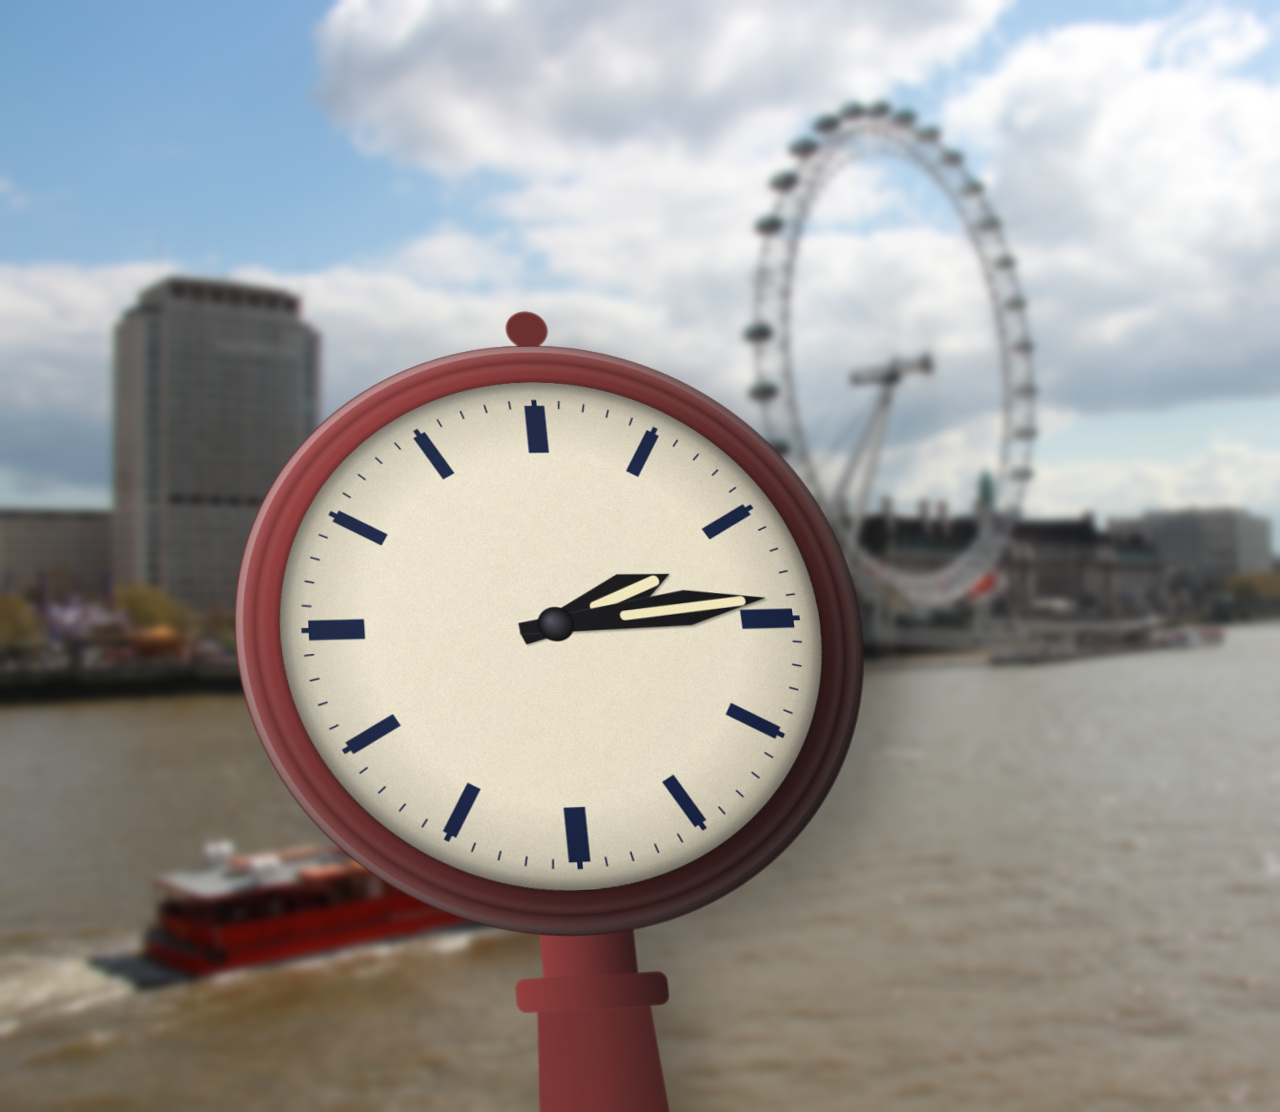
2:14
